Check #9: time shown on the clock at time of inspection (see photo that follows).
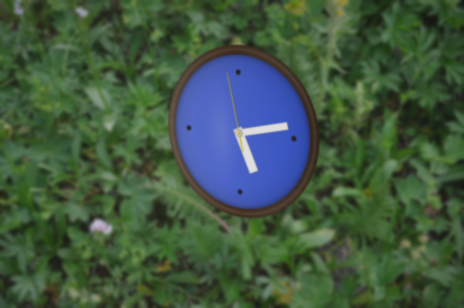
5:12:58
